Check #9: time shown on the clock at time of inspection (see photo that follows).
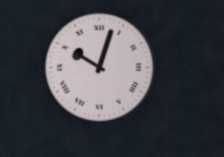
10:03
